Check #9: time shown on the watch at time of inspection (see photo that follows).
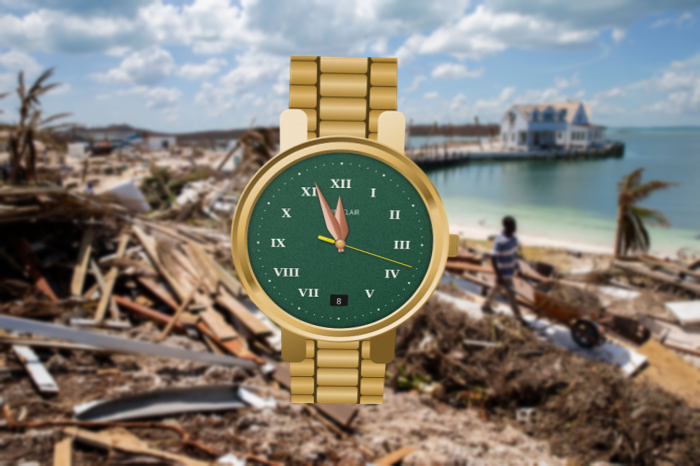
11:56:18
